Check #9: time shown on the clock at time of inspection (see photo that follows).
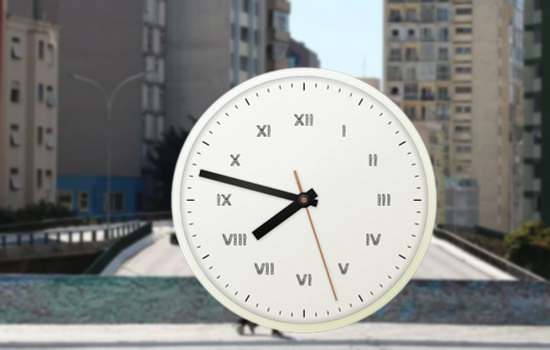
7:47:27
